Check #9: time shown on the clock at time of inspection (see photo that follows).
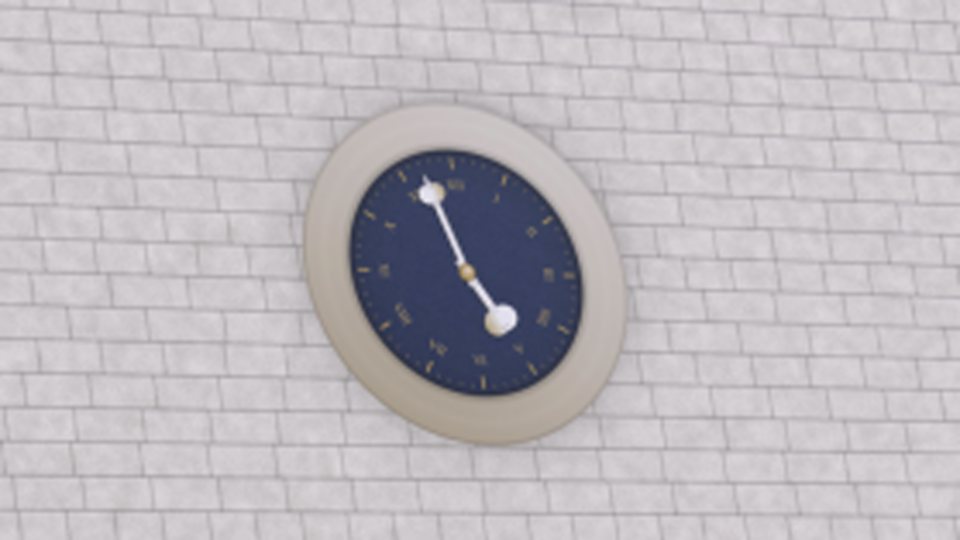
4:57
